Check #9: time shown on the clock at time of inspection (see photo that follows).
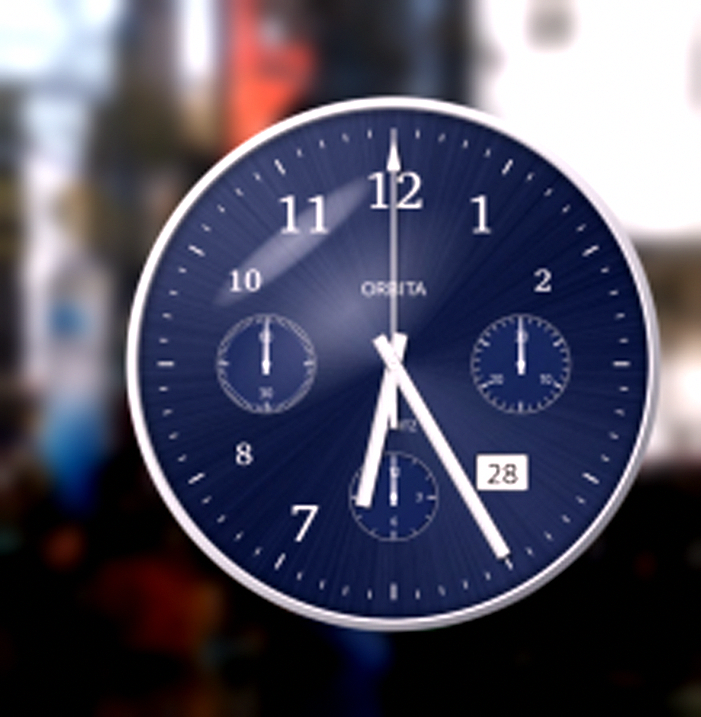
6:25
